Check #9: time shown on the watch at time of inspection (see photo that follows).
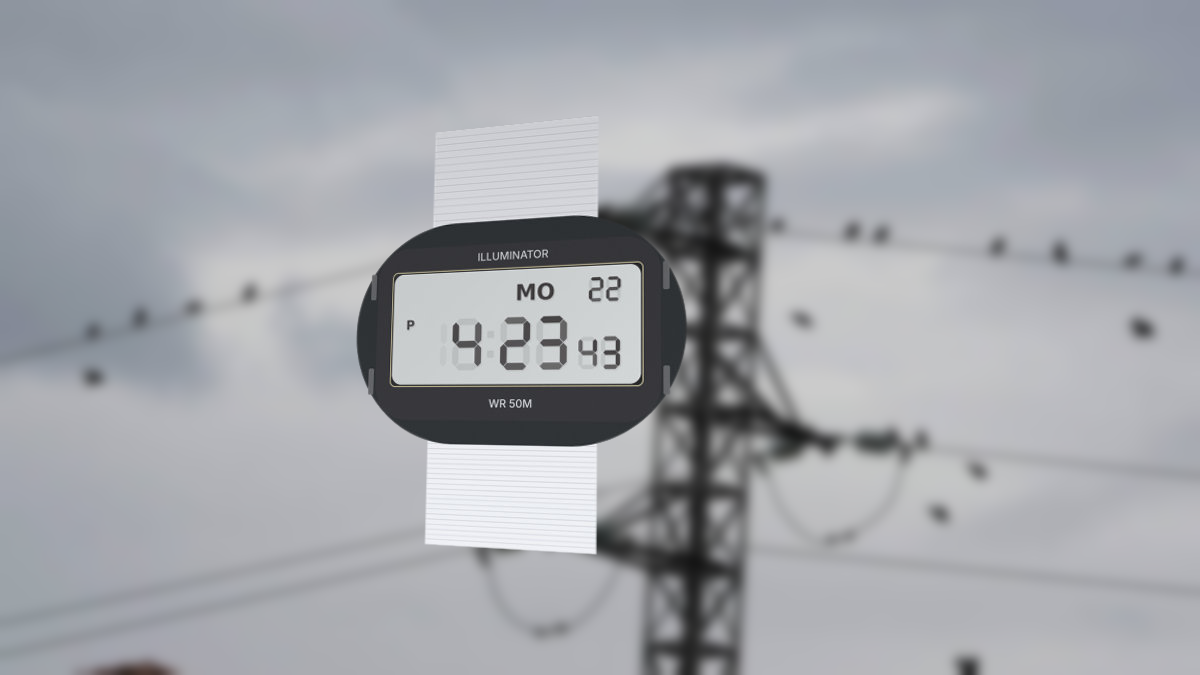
4:23:43
